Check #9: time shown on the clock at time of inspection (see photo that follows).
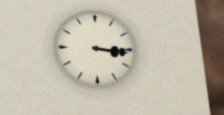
3:16
